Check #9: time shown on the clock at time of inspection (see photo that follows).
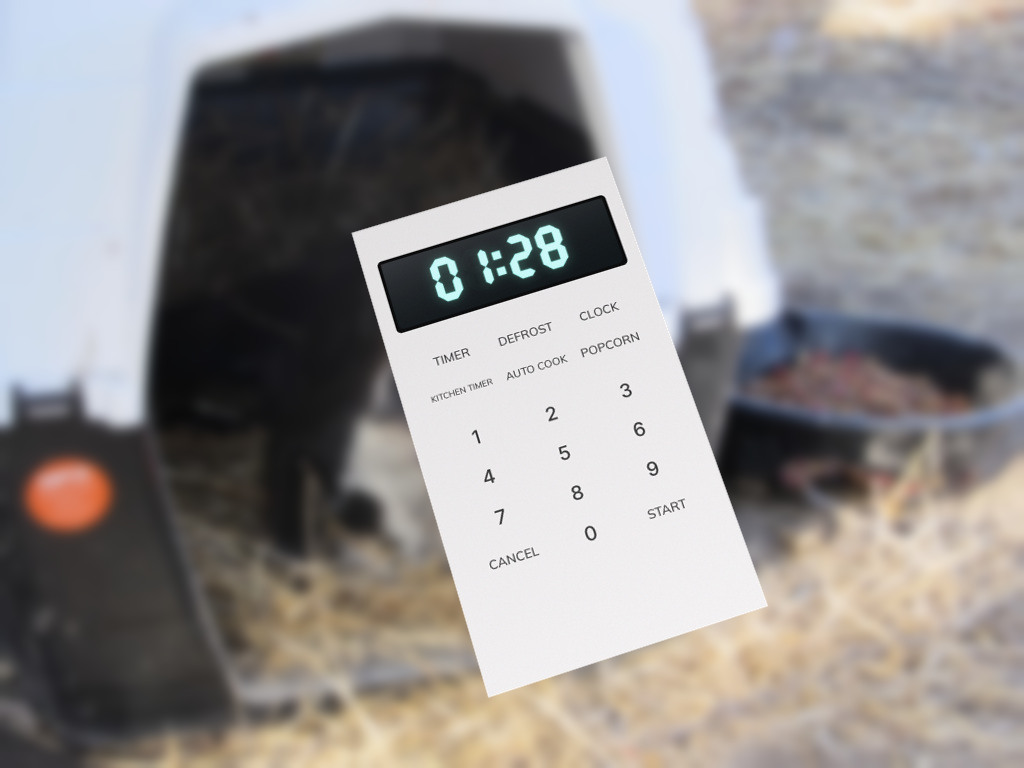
1:28
